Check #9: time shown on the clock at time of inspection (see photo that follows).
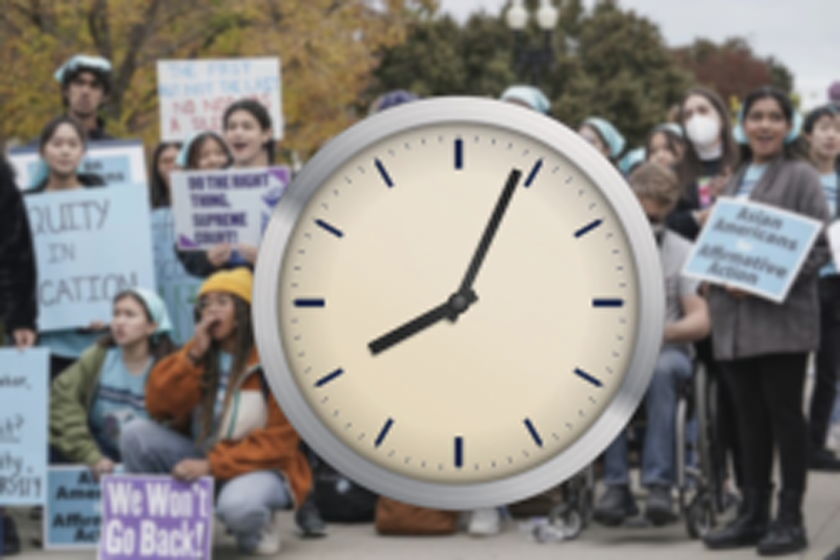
8:04
